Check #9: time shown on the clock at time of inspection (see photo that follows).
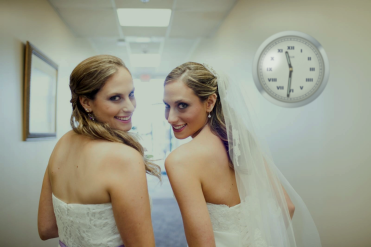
11:31
